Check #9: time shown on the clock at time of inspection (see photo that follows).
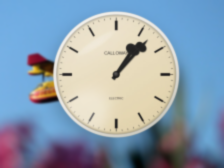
1:07
